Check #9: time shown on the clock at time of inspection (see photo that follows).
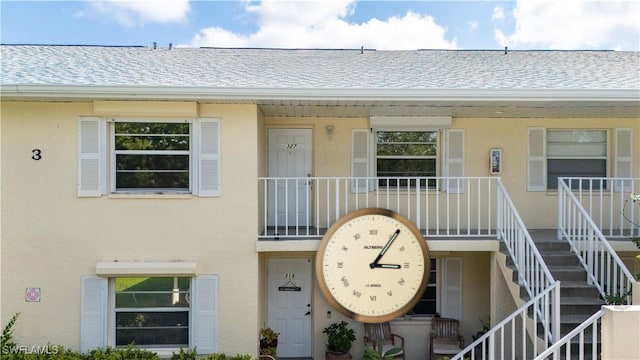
3:06
